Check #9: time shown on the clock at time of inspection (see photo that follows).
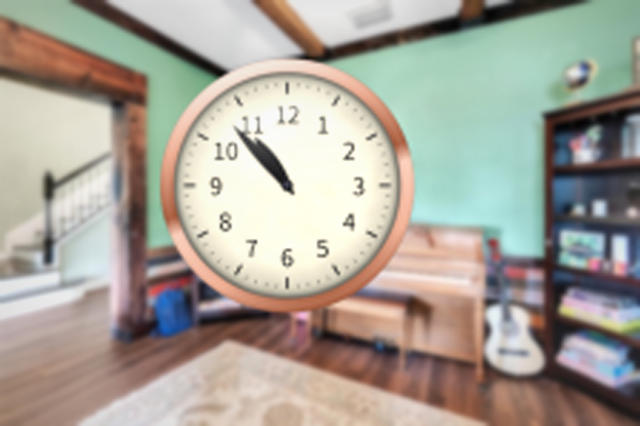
10:53
